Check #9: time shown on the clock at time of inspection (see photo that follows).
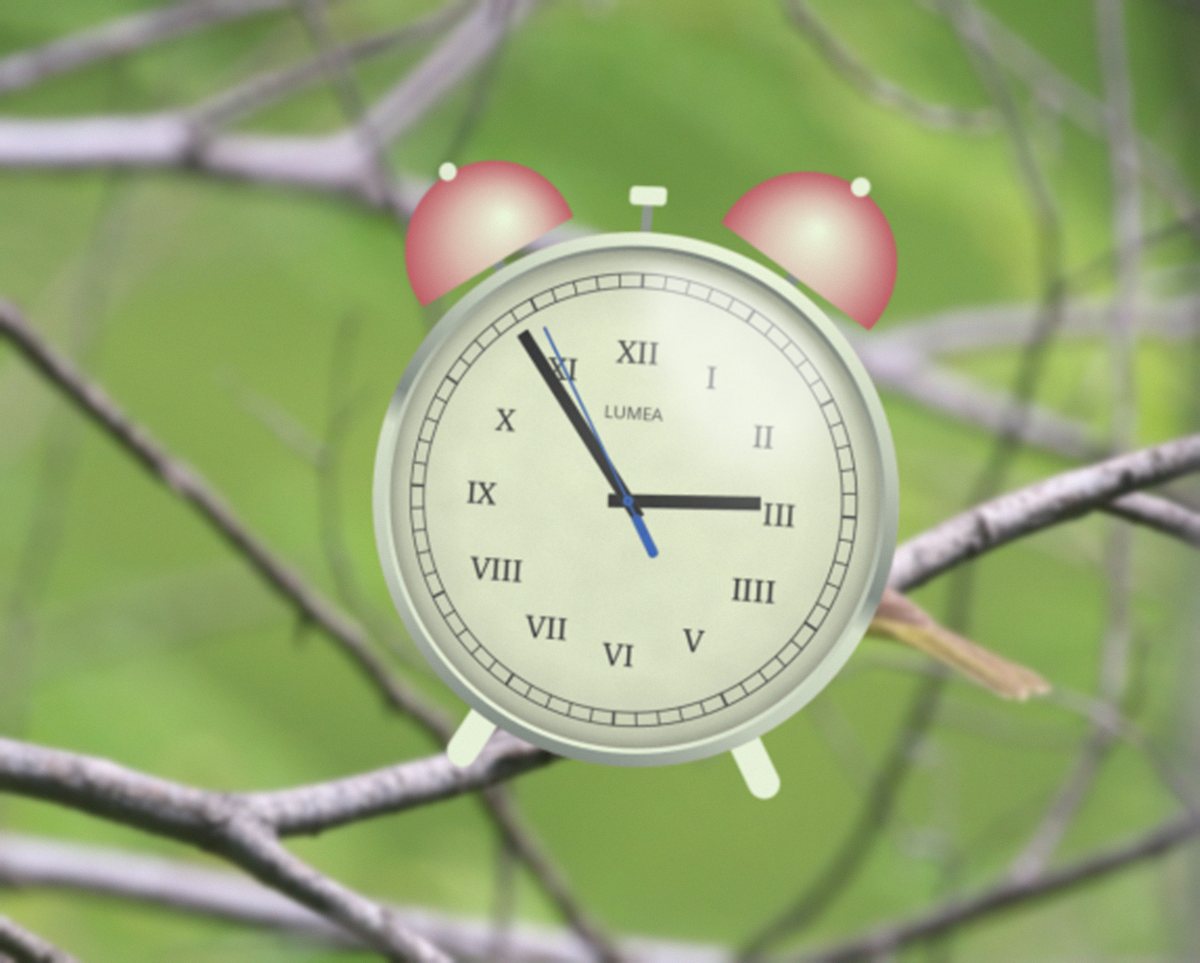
2:53:55
